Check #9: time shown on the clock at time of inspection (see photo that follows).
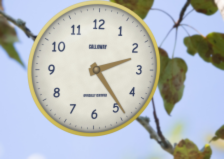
2:24
